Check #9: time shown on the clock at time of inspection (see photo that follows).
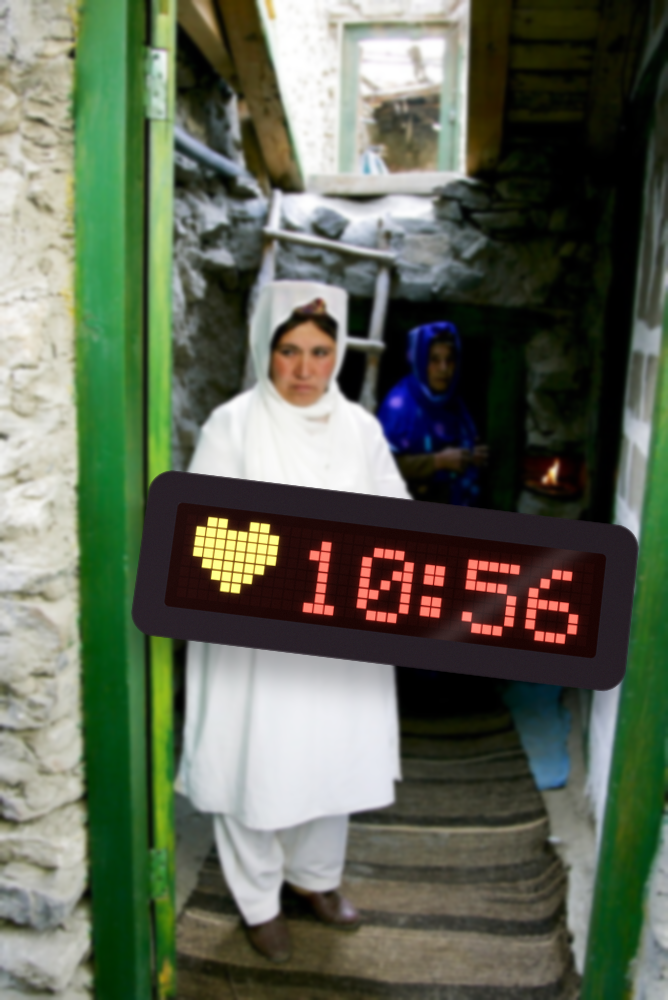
10:56
